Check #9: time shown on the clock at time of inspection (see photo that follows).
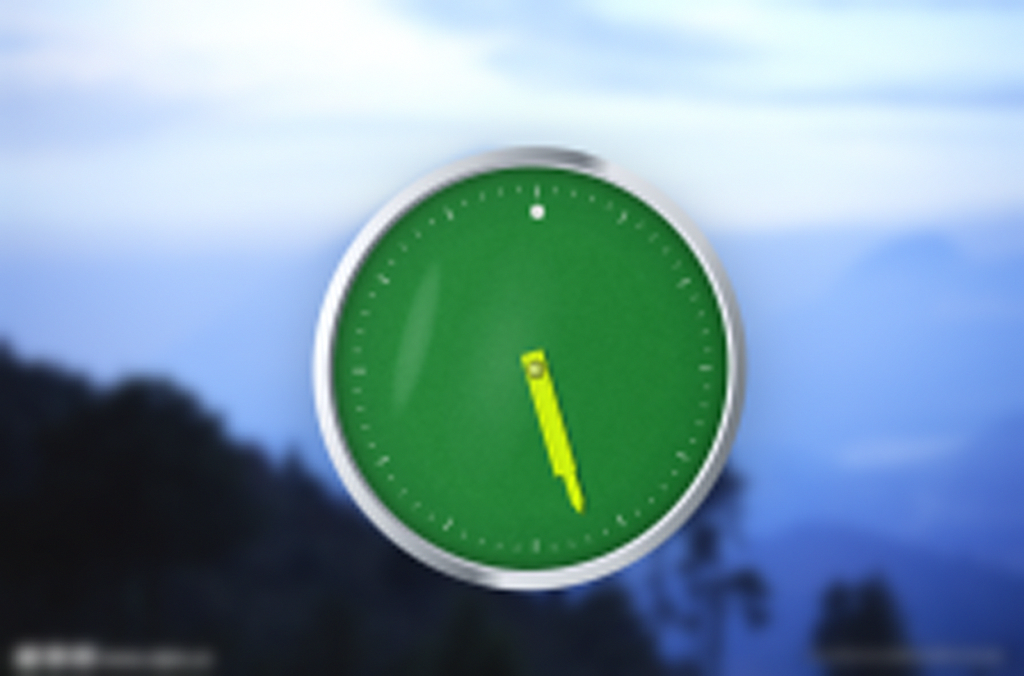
5:27
